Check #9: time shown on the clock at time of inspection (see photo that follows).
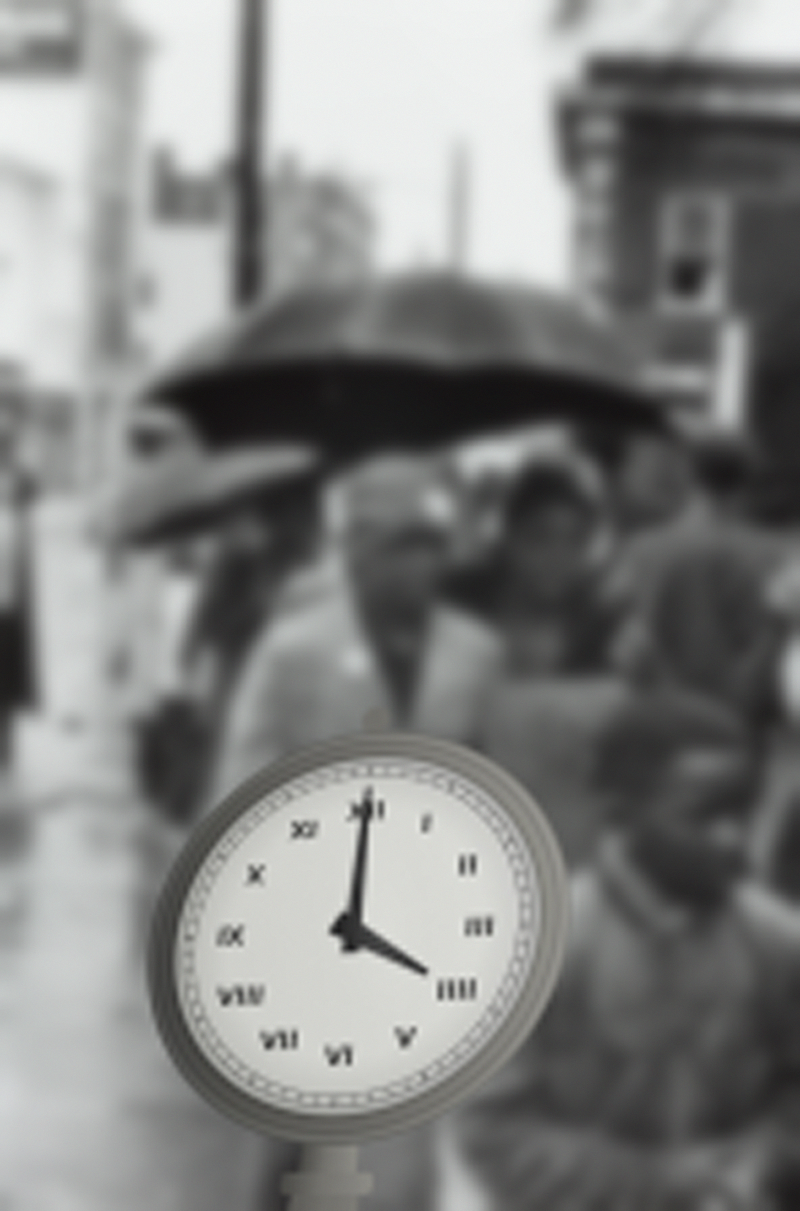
4:00
